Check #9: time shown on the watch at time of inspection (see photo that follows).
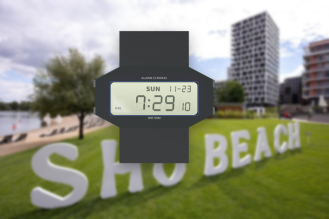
7:29:10
